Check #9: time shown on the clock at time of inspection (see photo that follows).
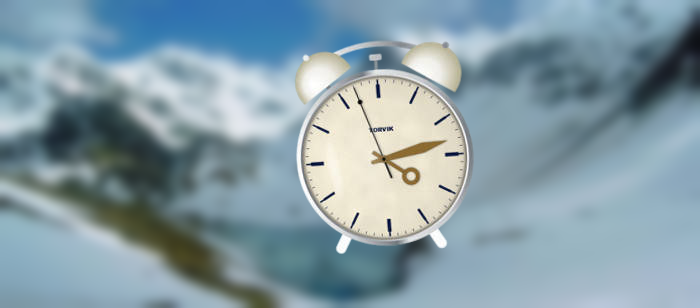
4:12:57
